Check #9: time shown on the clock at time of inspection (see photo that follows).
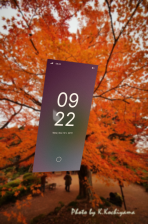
9:22
